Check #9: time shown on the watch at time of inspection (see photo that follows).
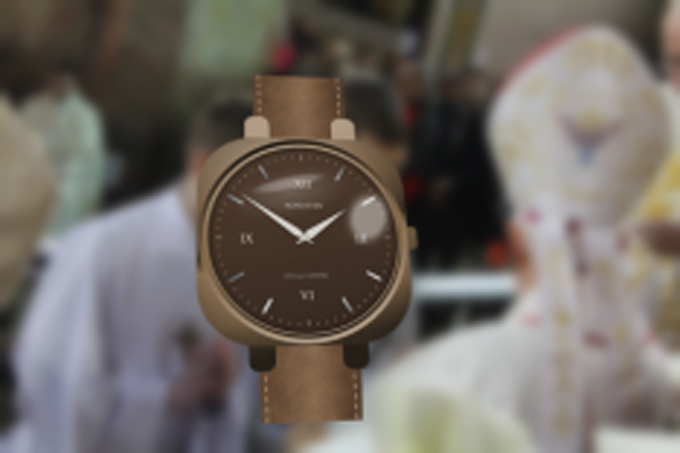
1:51
